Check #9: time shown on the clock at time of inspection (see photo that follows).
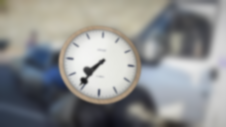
7:36
